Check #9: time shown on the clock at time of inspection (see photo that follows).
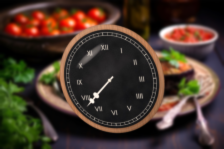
7:38
